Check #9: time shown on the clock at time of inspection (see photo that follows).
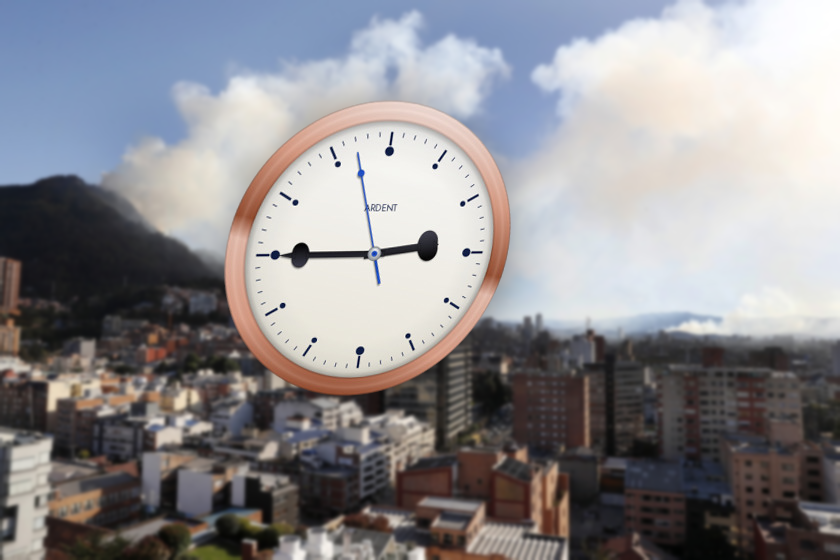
2:44:57
